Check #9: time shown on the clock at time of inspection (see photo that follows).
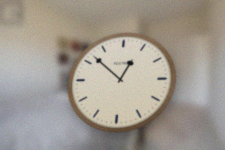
12:52
